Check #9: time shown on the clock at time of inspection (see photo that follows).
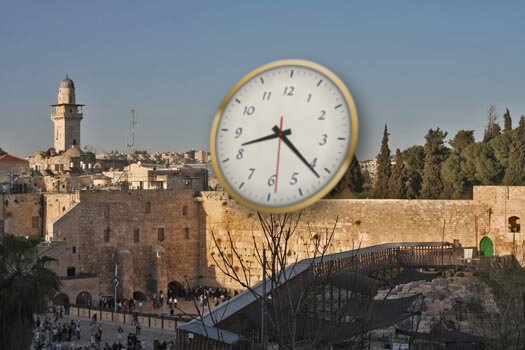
8:21:29
